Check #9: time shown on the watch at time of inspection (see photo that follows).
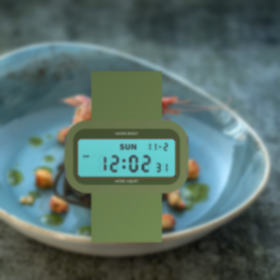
12:02
